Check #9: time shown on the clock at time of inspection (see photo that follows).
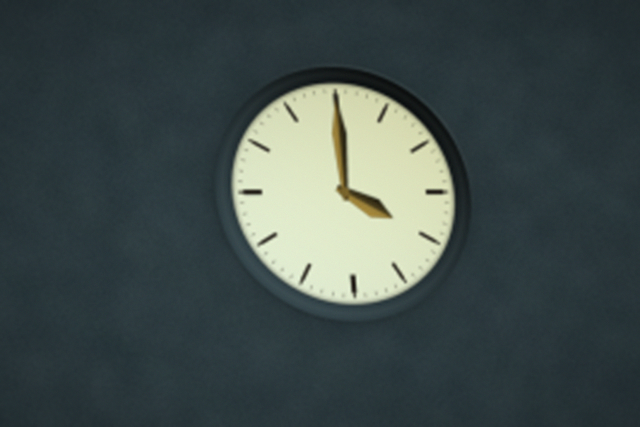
4:00
